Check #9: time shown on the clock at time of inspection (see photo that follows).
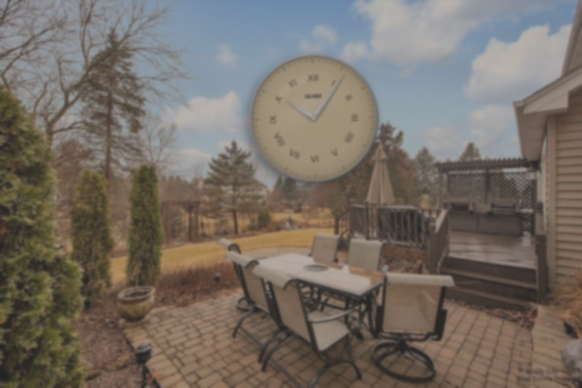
10:06
